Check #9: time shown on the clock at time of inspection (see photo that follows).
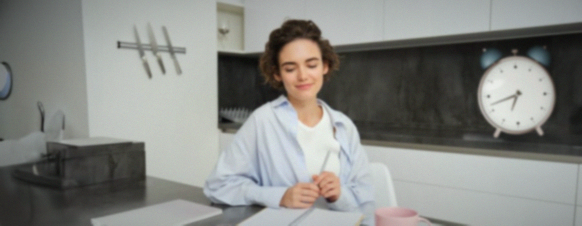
6:42
